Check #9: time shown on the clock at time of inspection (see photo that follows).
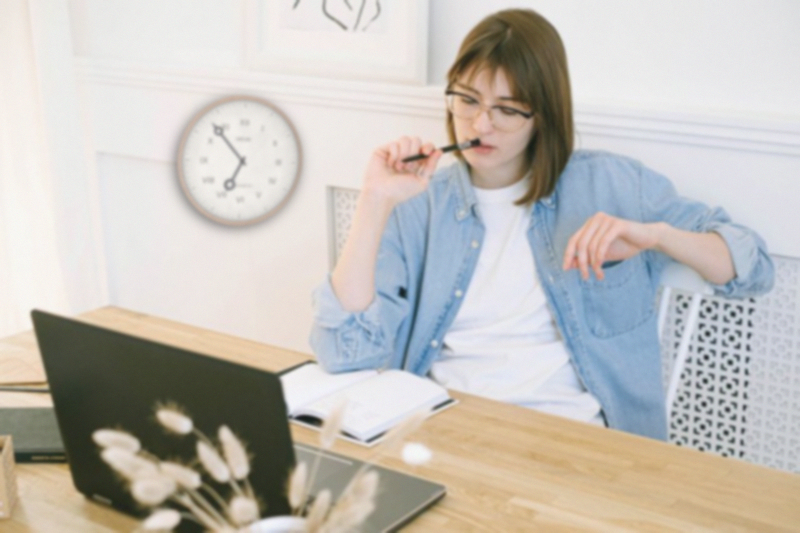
6:53
